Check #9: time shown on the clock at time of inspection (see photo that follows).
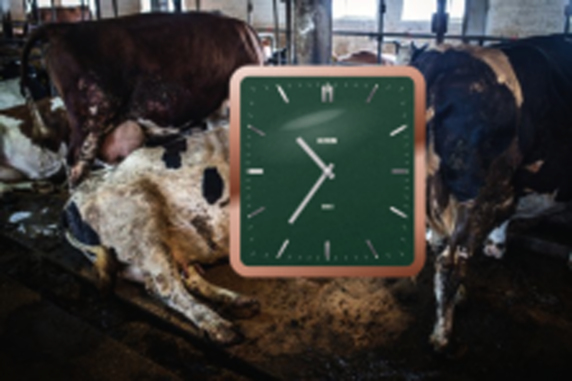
10:36
